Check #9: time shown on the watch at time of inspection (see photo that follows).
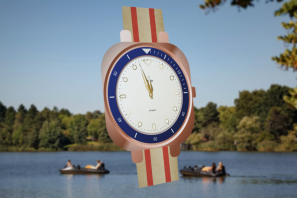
11:57
